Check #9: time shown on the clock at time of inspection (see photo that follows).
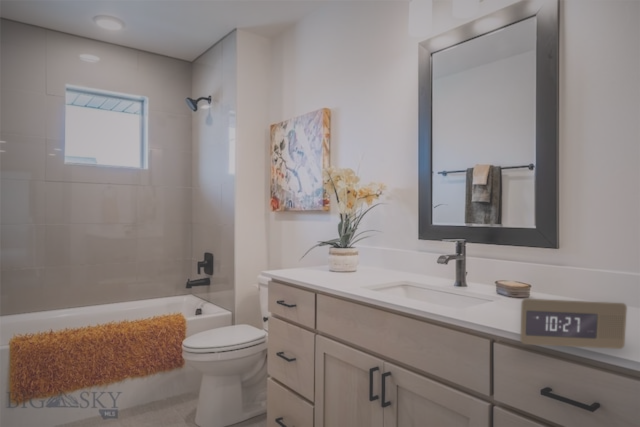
10:27
